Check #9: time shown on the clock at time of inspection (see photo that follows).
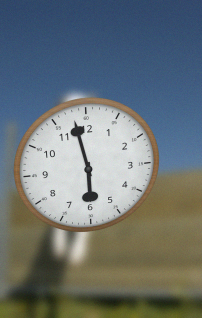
5:58
